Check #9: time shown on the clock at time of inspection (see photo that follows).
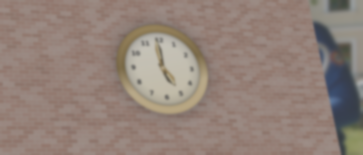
4:59
